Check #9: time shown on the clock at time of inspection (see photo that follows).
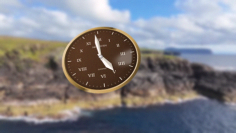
4:59
